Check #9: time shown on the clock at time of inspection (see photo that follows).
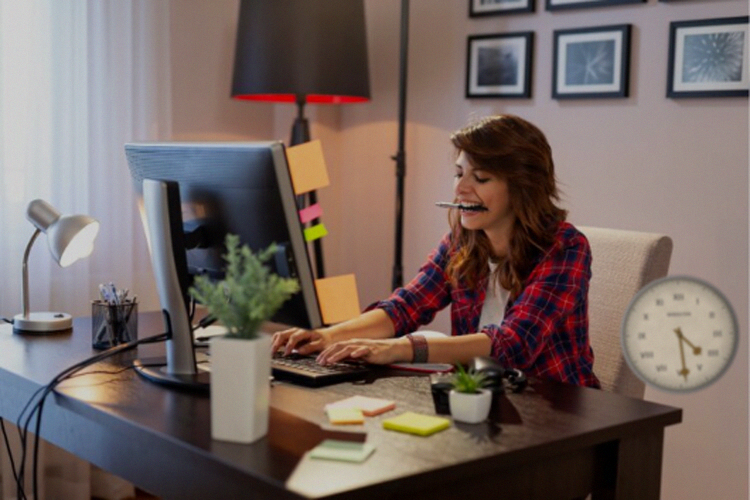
4:29
